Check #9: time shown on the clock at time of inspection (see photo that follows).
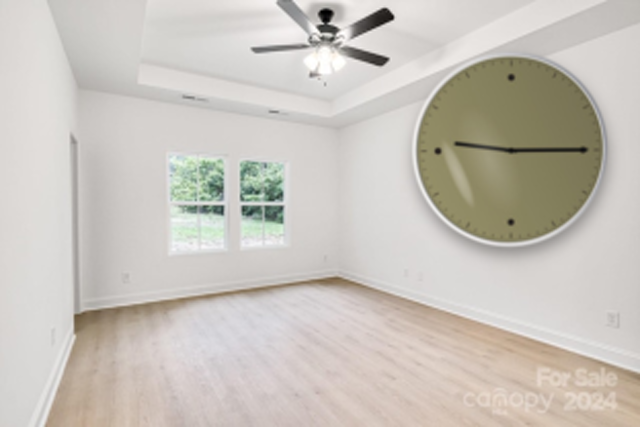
9:15
